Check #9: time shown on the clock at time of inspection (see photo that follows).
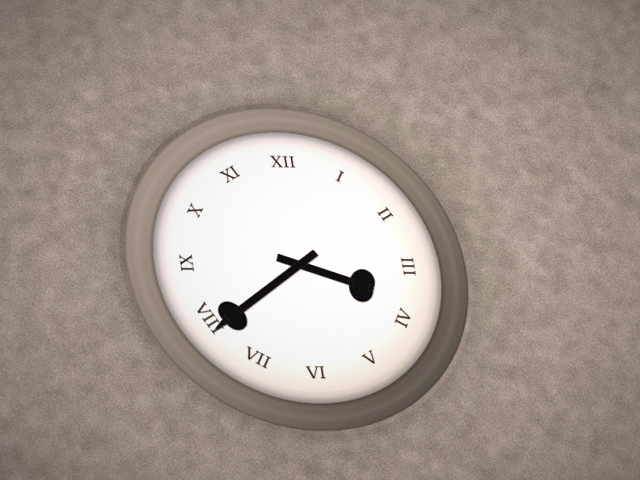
3:39
